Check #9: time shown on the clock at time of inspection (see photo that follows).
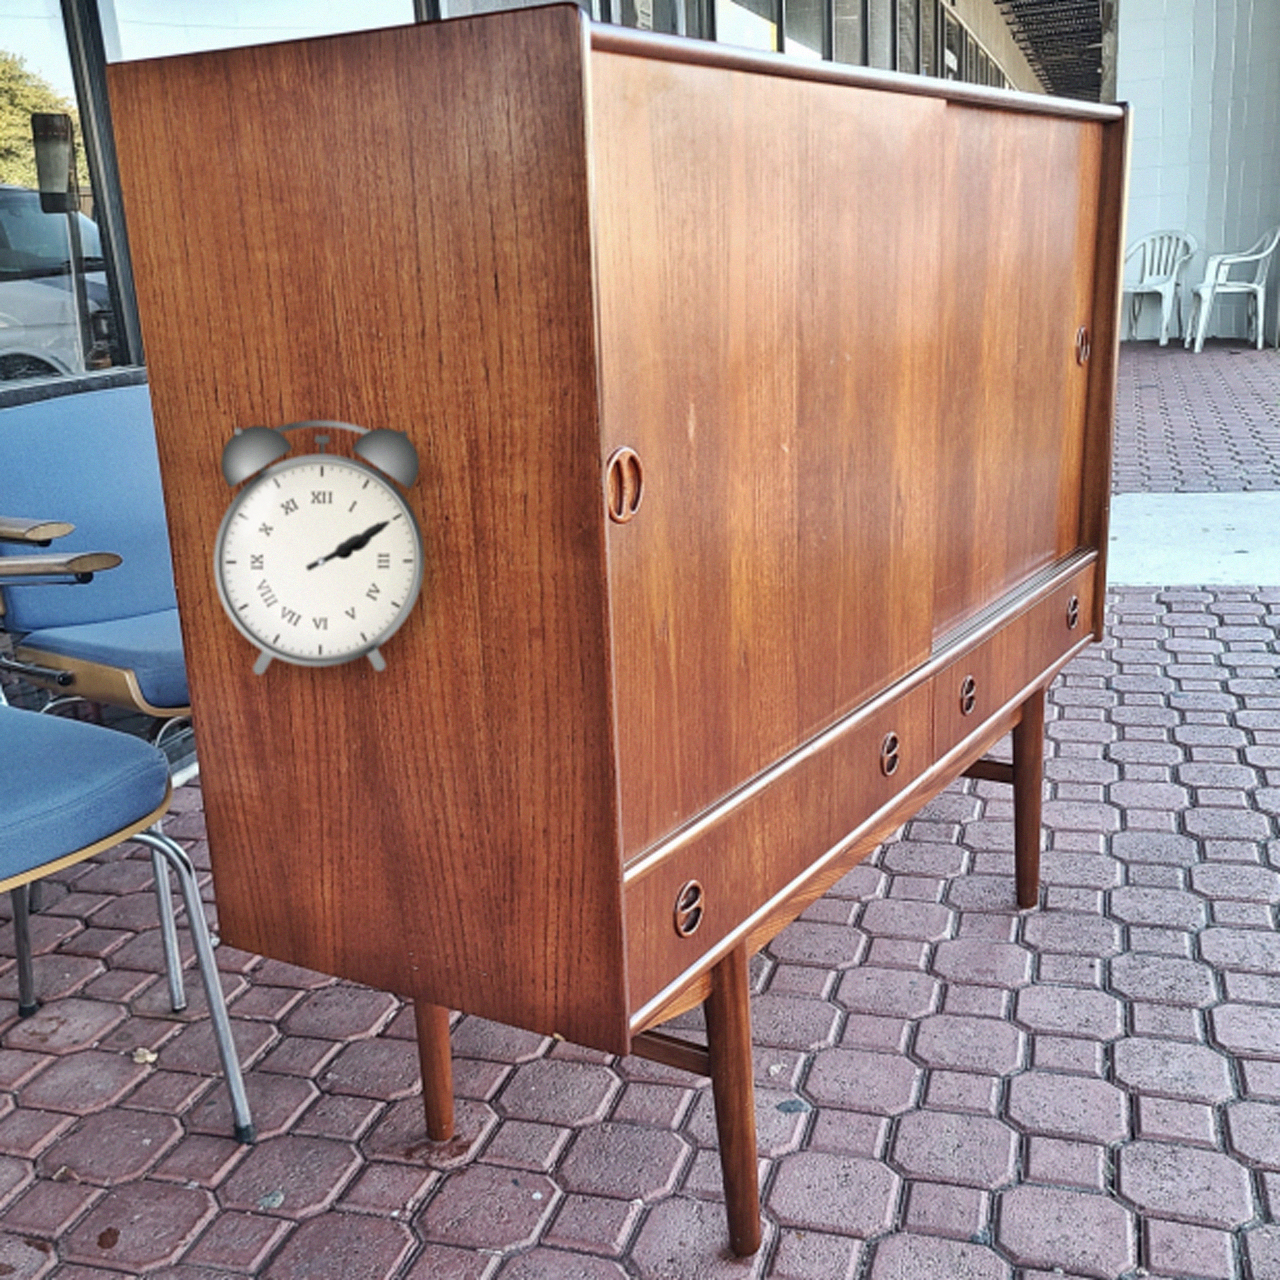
2:10
